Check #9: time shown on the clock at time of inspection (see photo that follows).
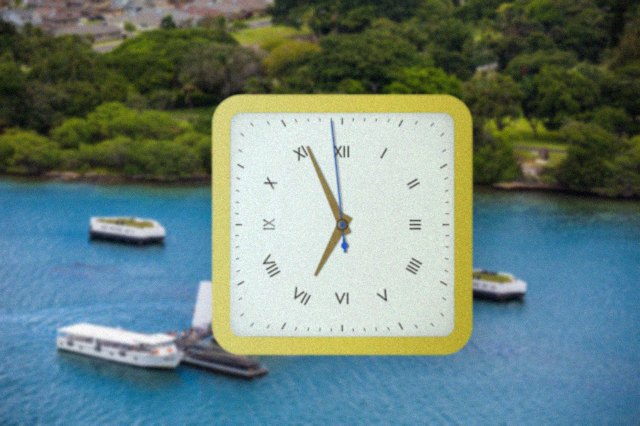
6:55:59
